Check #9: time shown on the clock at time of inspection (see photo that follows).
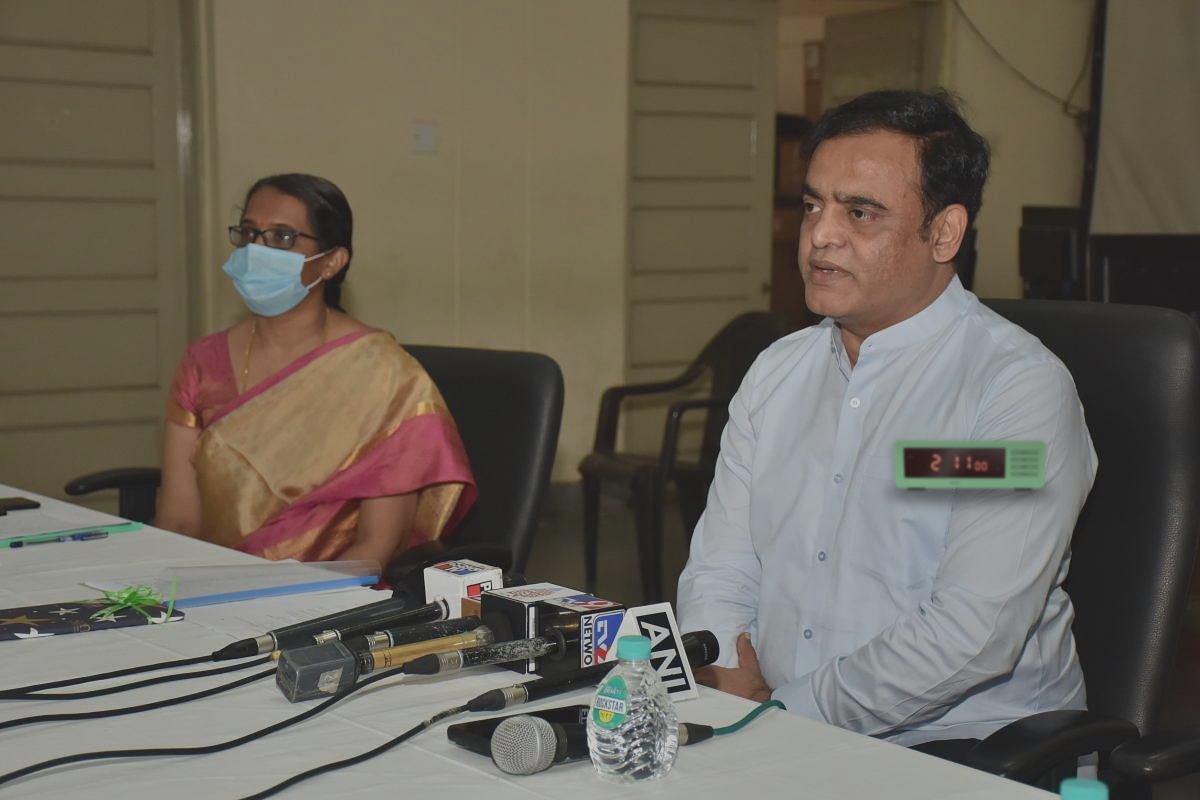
2:11
